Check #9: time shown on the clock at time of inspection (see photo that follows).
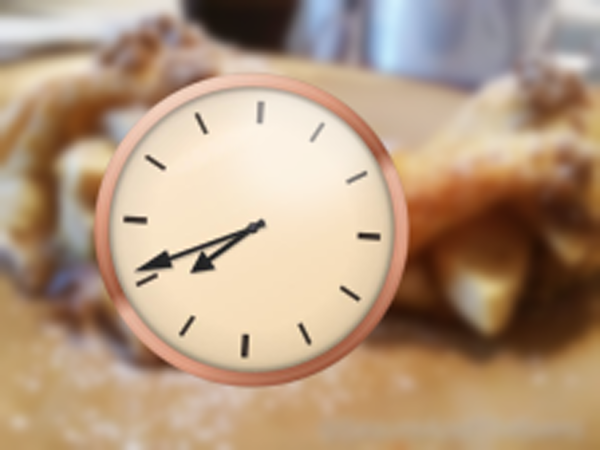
7:41
